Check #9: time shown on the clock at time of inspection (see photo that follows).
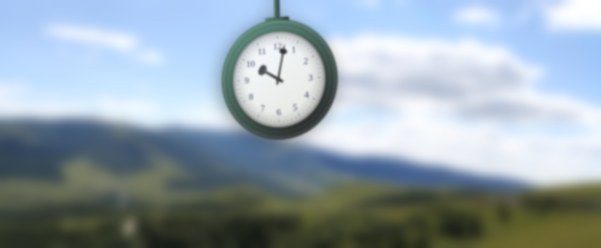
10:02
